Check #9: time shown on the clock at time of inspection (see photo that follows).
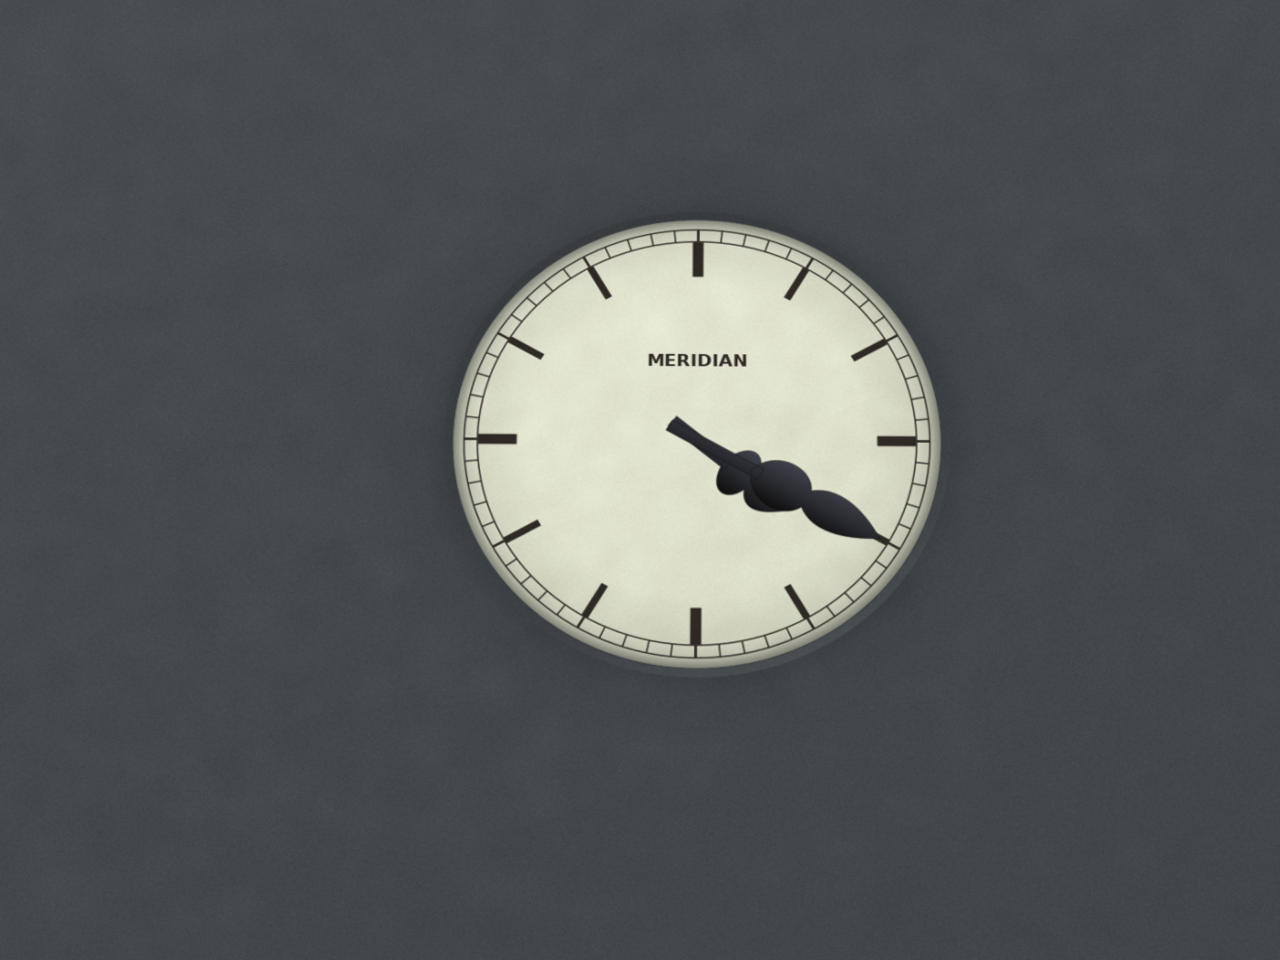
4:20
